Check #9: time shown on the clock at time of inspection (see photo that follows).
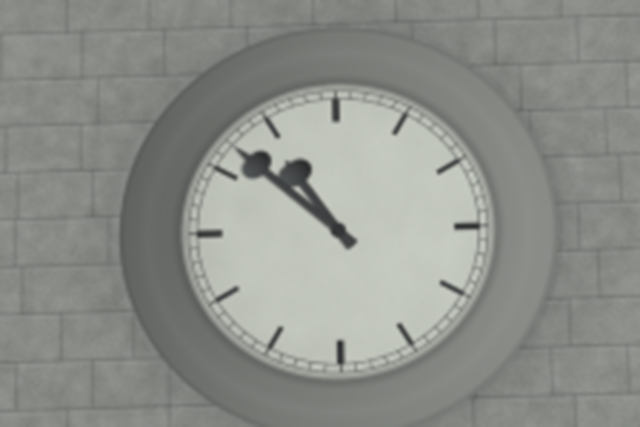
10:52
